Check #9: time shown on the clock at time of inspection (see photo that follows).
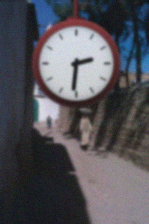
2:31
